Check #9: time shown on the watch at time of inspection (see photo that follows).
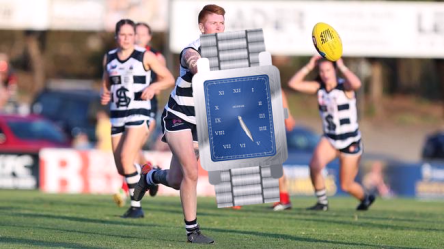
5:26
